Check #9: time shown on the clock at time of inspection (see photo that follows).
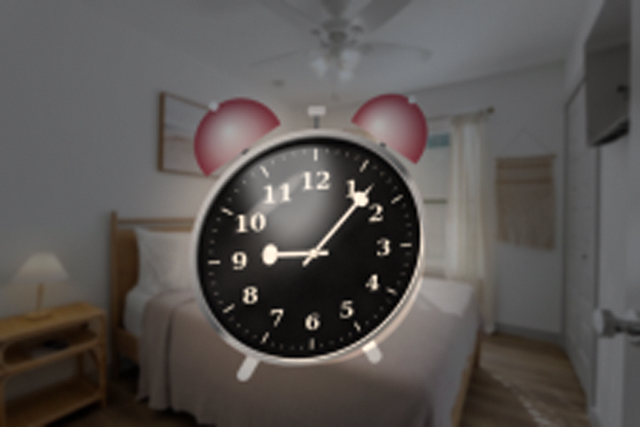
9:07
